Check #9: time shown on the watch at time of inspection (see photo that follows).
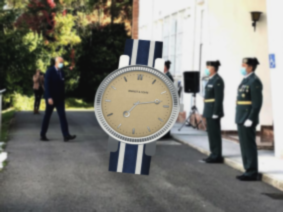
7:13
